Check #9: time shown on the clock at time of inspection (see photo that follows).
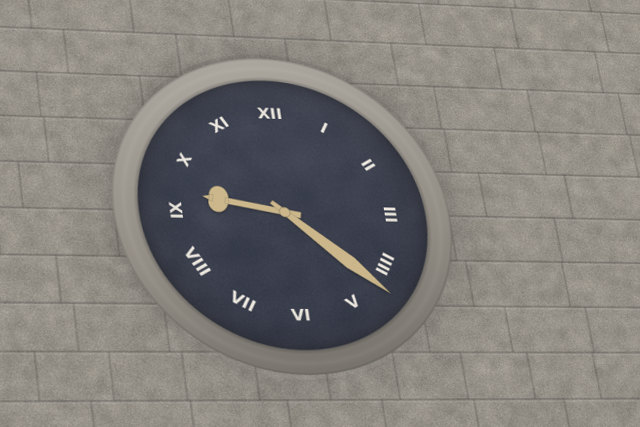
9:22
